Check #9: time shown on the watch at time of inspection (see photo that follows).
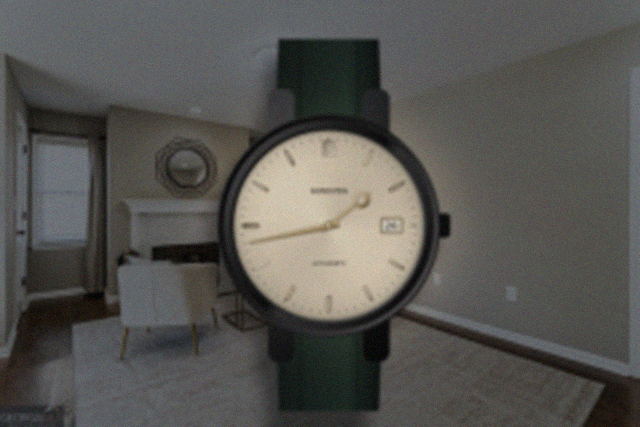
1:43
